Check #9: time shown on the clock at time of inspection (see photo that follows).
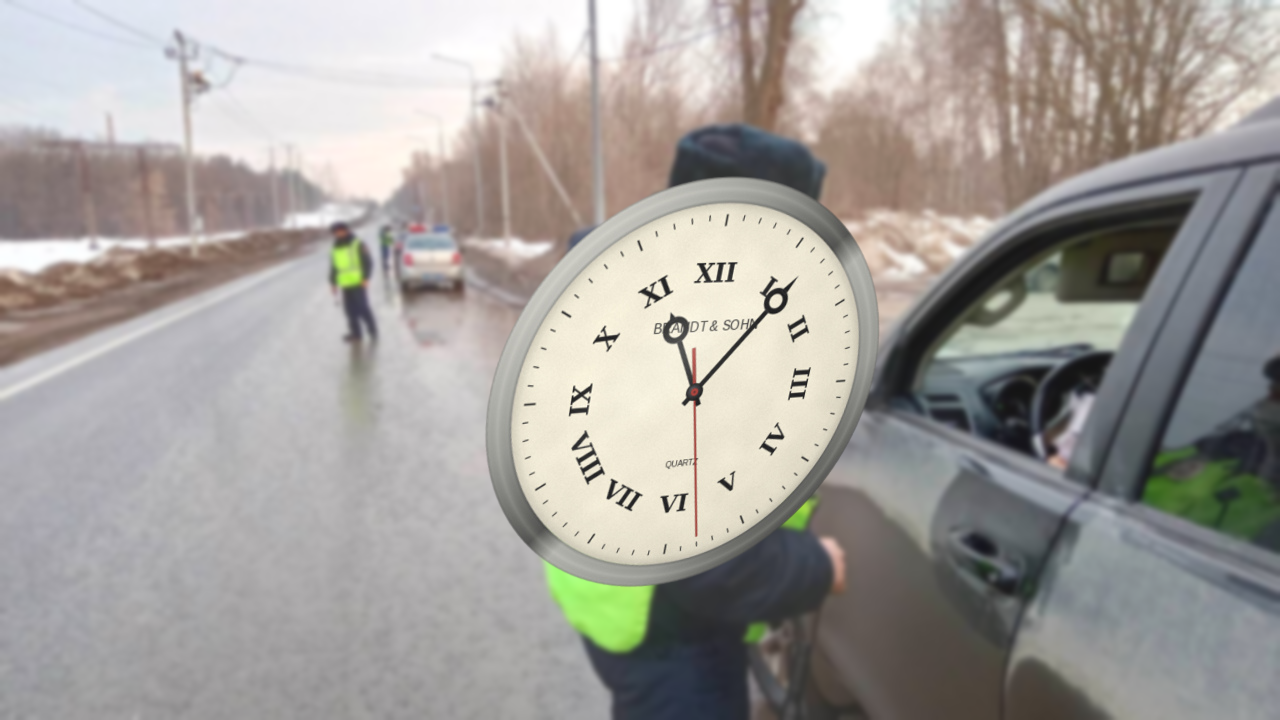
11:06:28
